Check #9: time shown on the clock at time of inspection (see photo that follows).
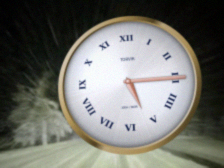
5:15
